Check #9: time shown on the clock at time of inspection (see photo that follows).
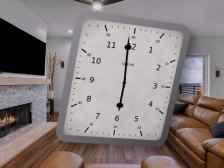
5:59
